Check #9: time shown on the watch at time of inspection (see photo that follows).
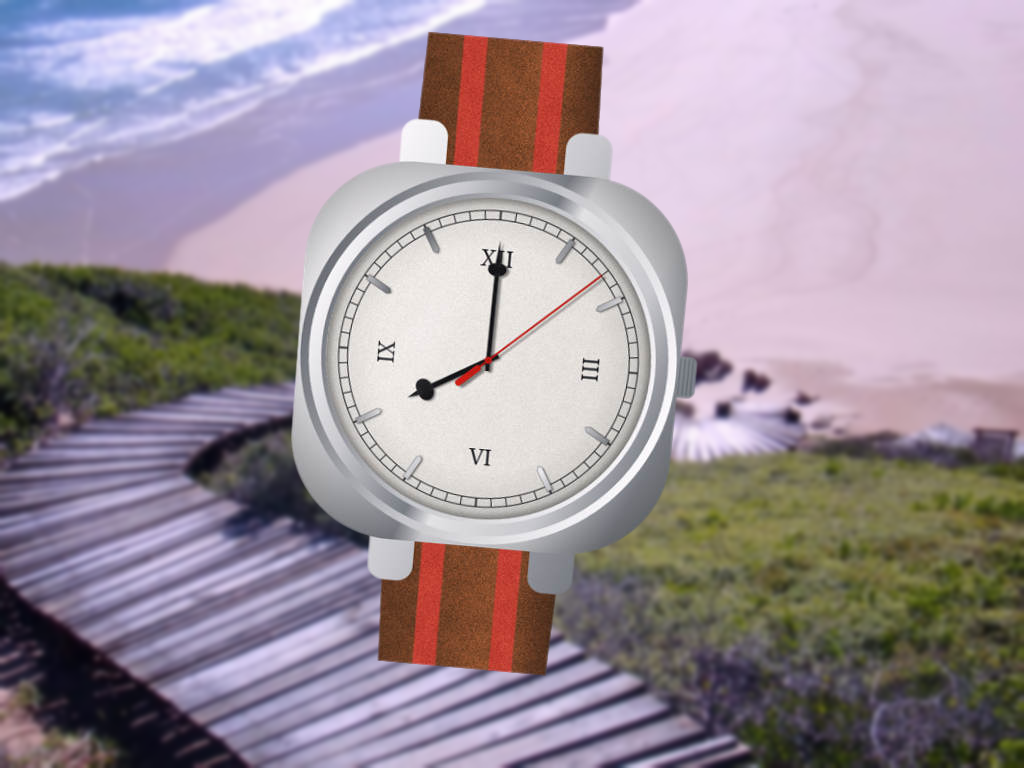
8:00:08
